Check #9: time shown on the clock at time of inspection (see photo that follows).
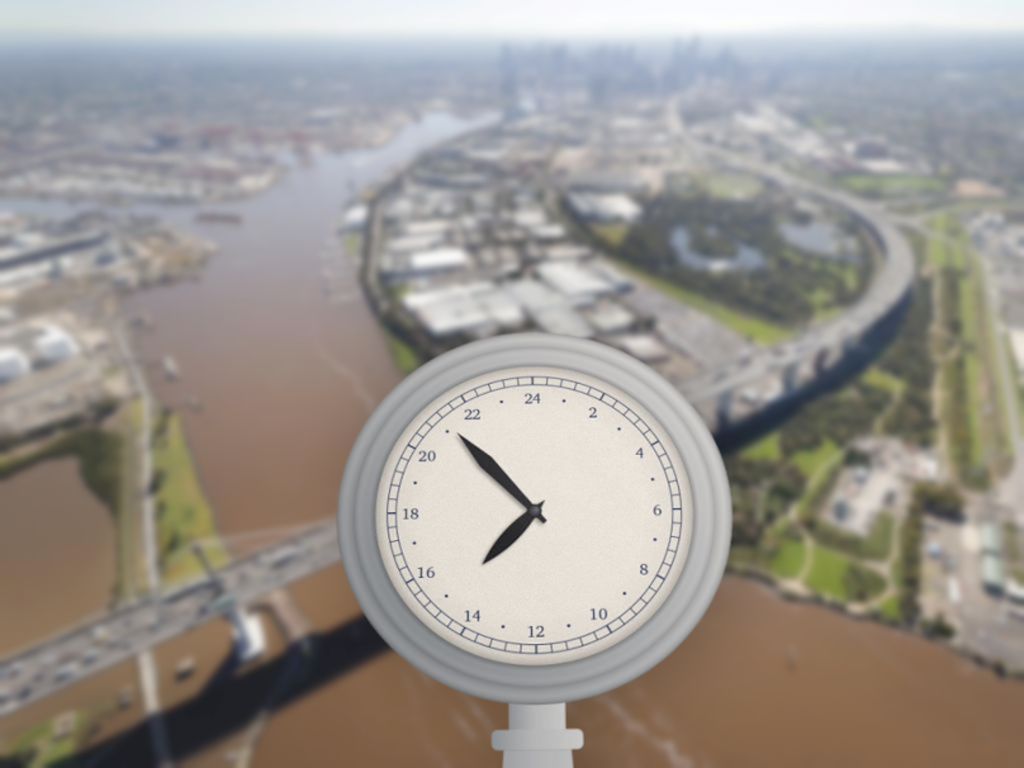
14:53
